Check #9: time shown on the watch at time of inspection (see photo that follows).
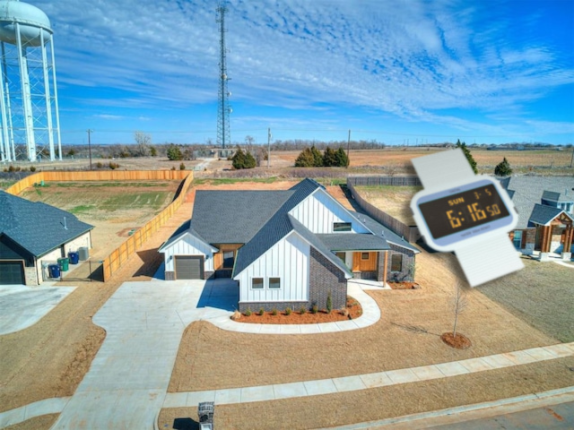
6:16:50
